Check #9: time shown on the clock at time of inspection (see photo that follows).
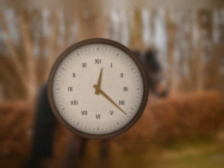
12:22
